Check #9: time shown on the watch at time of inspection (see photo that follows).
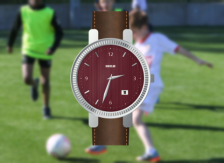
2:33
